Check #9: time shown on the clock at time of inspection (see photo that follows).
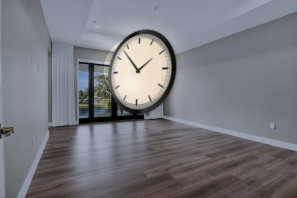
1:53
